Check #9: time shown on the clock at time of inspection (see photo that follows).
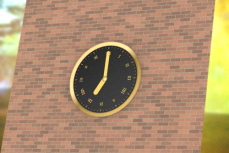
7:00
